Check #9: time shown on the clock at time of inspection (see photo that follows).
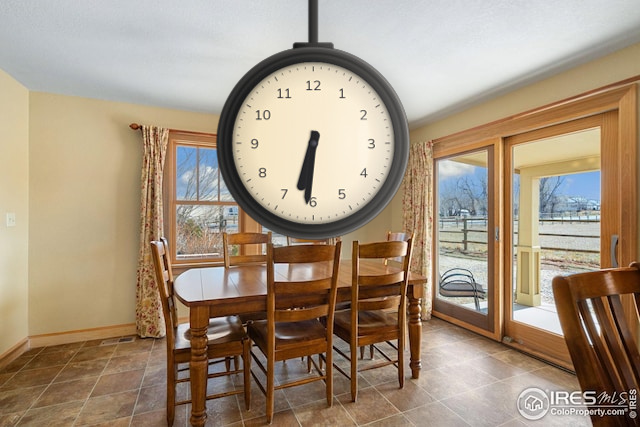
6:31
